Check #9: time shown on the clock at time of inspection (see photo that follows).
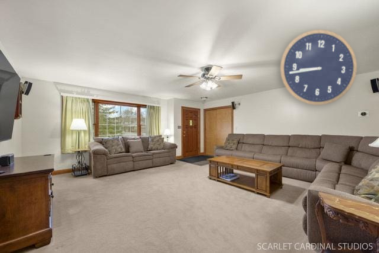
8:43
